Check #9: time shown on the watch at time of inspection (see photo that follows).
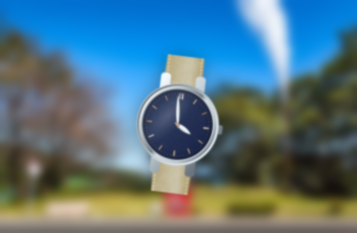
3:59
